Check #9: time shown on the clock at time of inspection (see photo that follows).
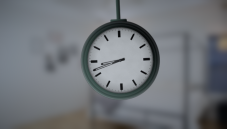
8:42
